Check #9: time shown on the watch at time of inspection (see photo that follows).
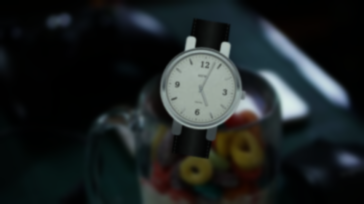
5:03
